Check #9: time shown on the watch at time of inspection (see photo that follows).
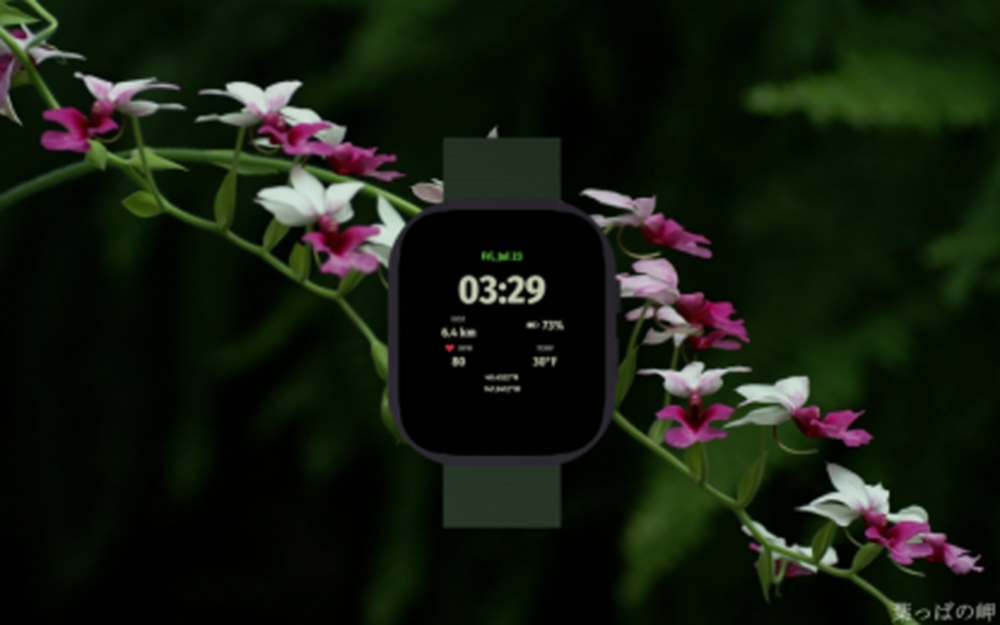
3:29
